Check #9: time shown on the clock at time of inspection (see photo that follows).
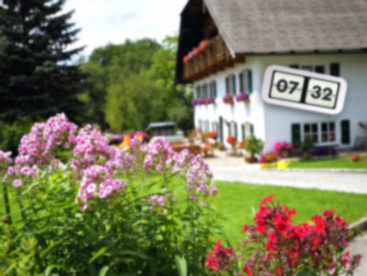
7:32
